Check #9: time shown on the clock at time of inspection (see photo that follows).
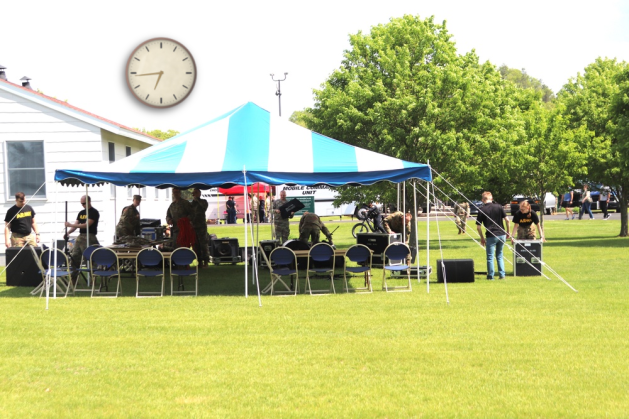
6:44
